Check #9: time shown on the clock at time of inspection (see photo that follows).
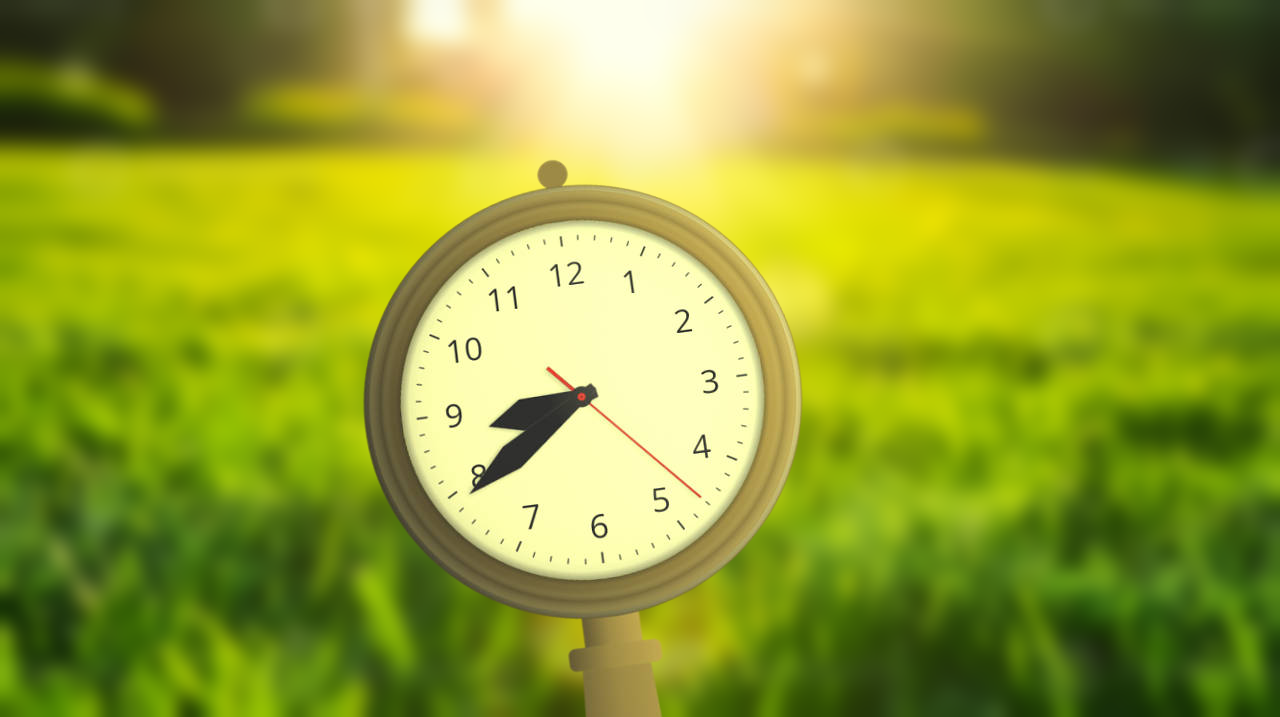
8:39:23
